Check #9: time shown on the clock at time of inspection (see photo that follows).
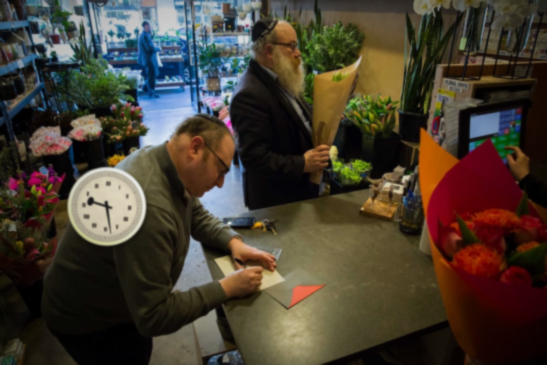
9:28
